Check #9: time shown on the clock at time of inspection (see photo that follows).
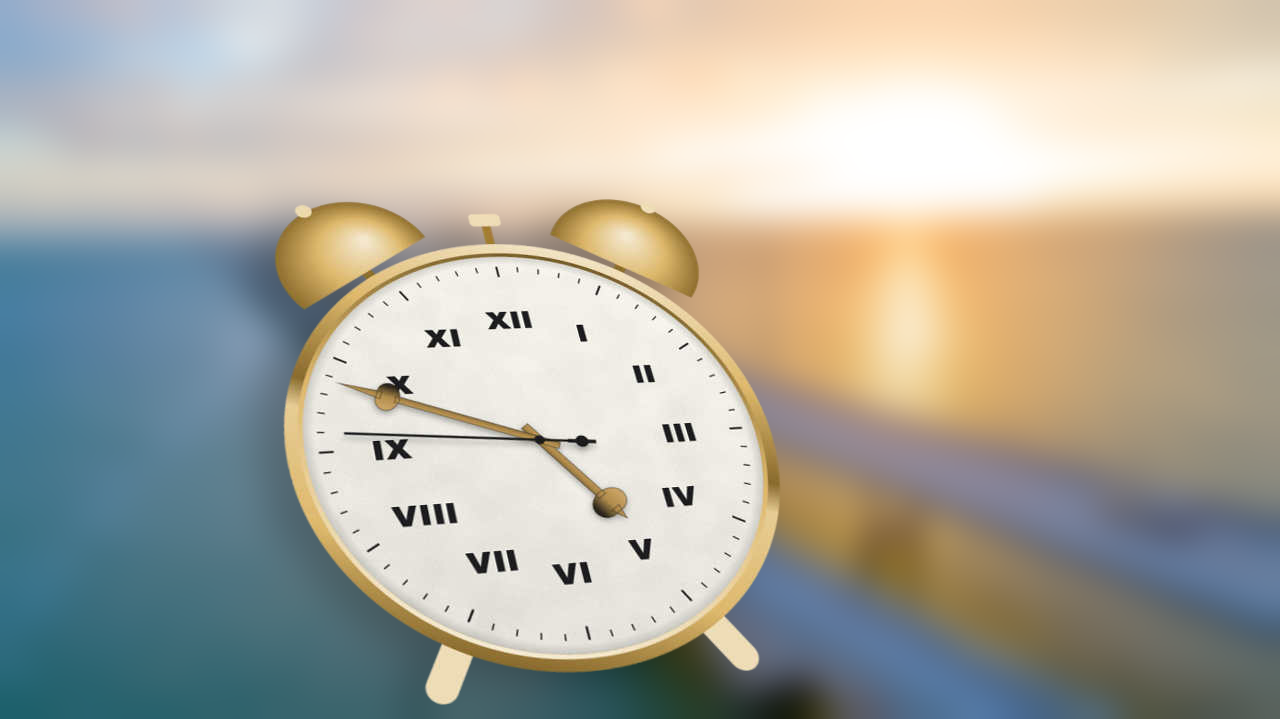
4:48:46
